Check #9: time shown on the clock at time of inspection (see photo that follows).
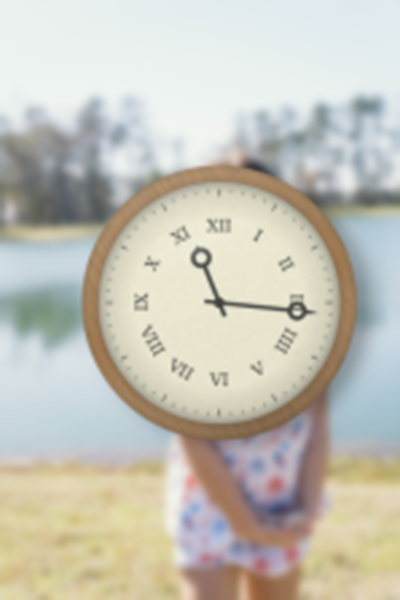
11:16
